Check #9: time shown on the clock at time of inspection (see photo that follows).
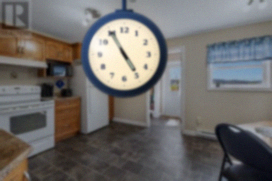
4:55
